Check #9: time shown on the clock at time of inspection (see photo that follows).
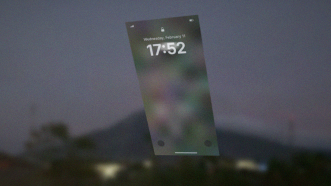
17:52
